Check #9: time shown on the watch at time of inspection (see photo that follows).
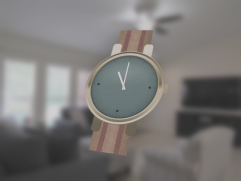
11:00
